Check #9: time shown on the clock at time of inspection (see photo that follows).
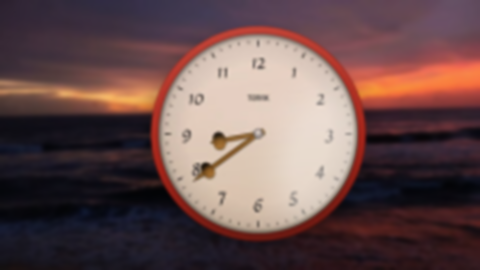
8:39
